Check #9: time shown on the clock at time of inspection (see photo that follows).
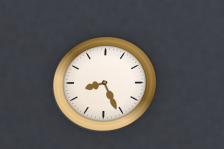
8:26
